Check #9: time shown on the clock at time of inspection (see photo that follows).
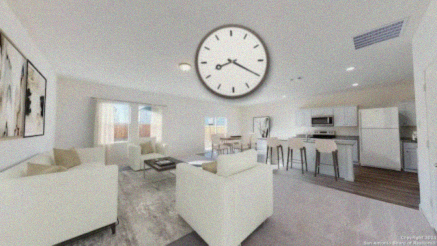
8:20
